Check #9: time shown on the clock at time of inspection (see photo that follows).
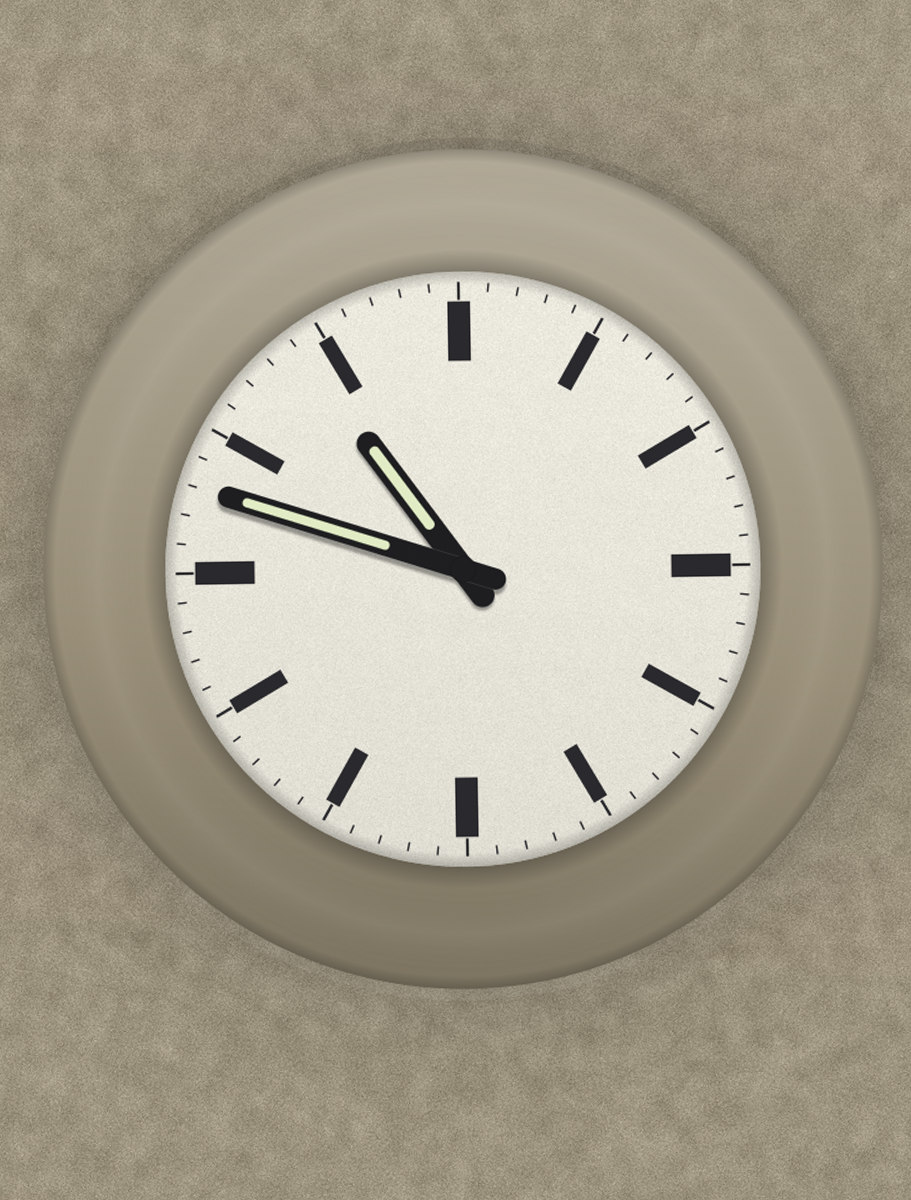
10:48
